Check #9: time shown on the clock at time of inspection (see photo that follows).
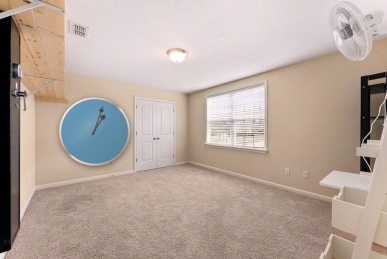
1:03
